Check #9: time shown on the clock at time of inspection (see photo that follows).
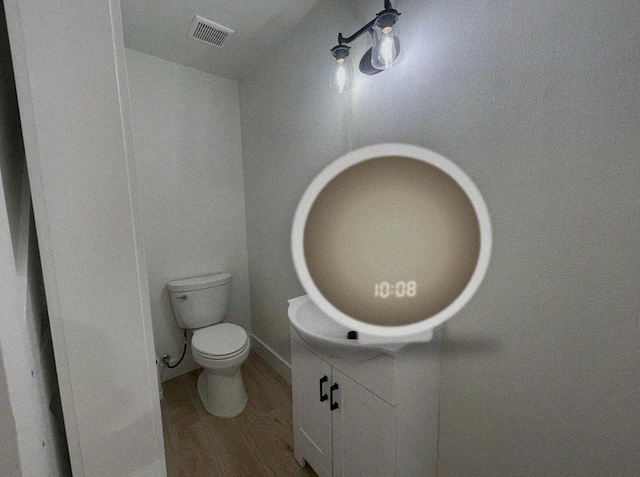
10:08
